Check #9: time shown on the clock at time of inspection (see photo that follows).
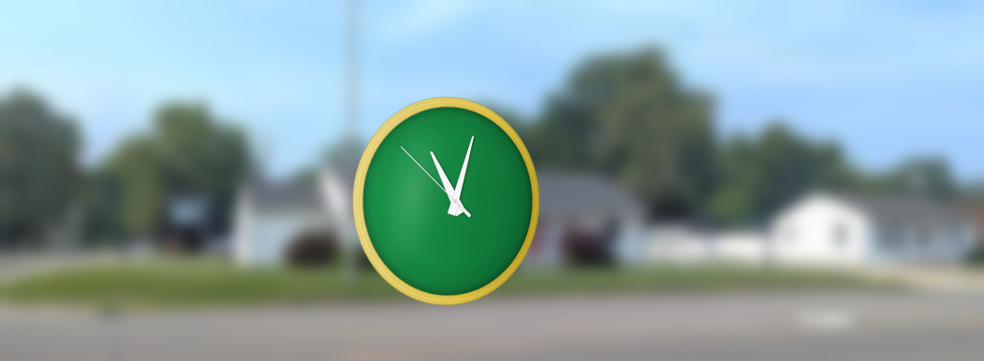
11:02:52
